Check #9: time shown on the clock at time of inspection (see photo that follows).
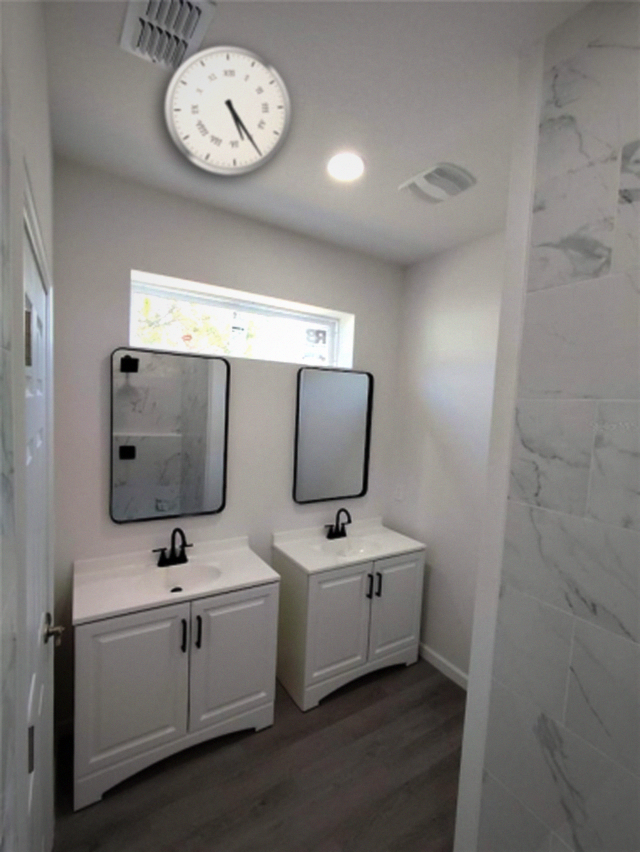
5:25
